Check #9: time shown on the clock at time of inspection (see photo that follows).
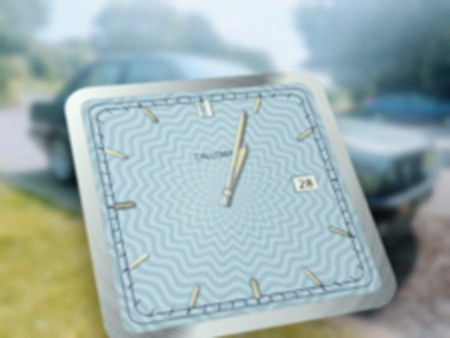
1:04
